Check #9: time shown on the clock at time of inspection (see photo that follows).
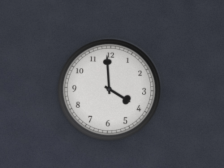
3:59
